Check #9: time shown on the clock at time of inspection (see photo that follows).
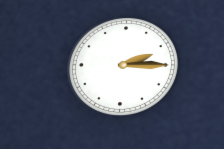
2:15
